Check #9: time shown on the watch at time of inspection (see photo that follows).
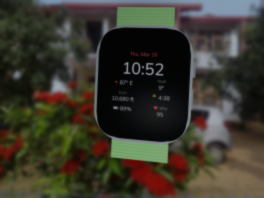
10:52
